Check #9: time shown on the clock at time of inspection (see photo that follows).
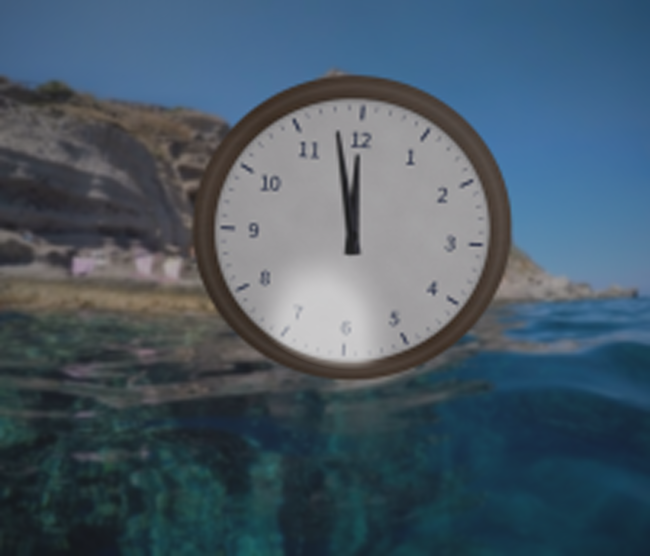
11:58
